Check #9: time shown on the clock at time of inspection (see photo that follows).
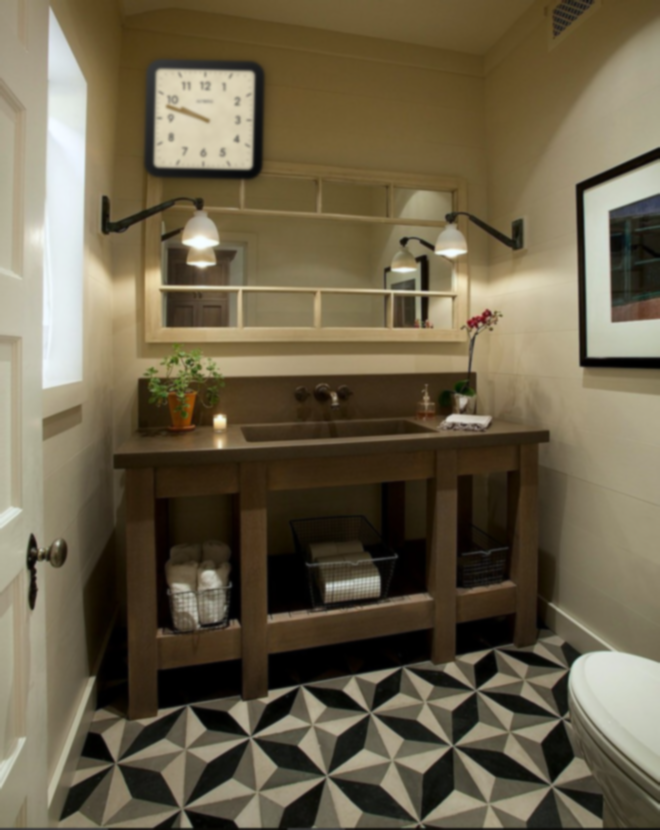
9:48
